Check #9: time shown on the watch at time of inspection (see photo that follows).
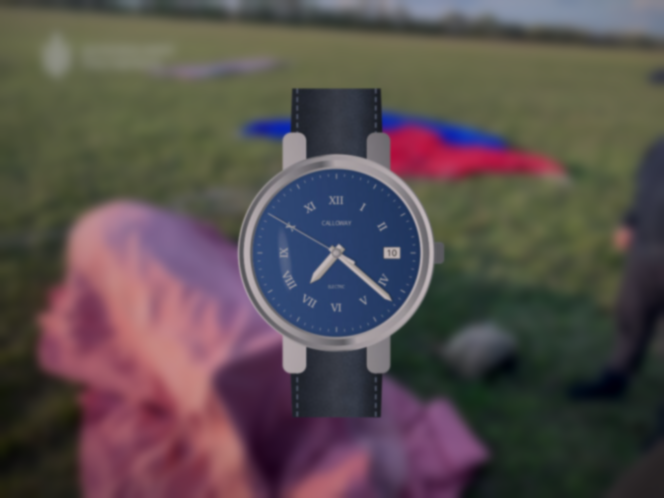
7:21:50
